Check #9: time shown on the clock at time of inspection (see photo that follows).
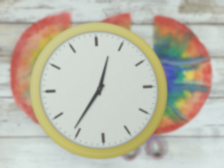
12:36
